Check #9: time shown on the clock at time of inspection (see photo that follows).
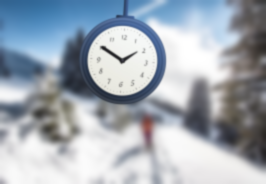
1:50
